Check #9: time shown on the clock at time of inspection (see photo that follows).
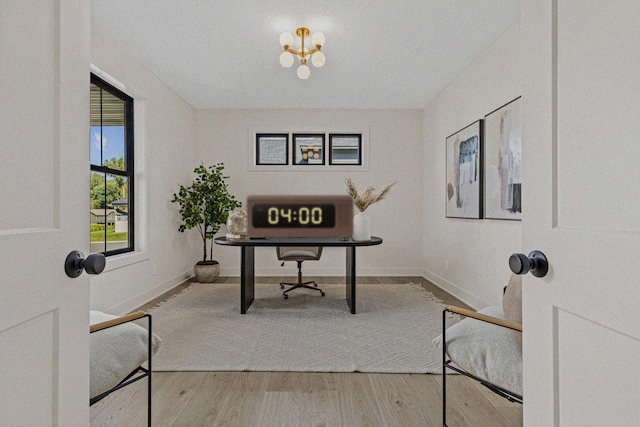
4:00
